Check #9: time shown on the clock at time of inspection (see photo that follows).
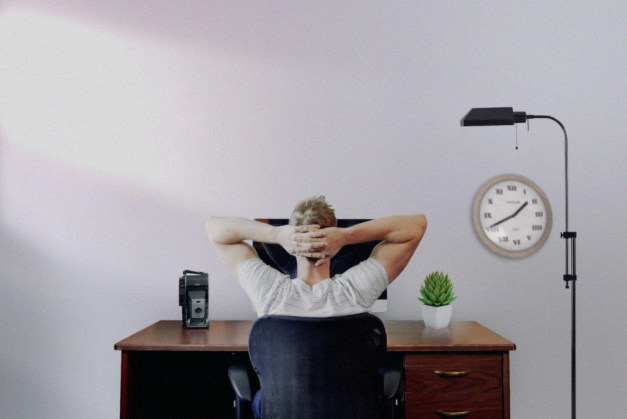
1:41
